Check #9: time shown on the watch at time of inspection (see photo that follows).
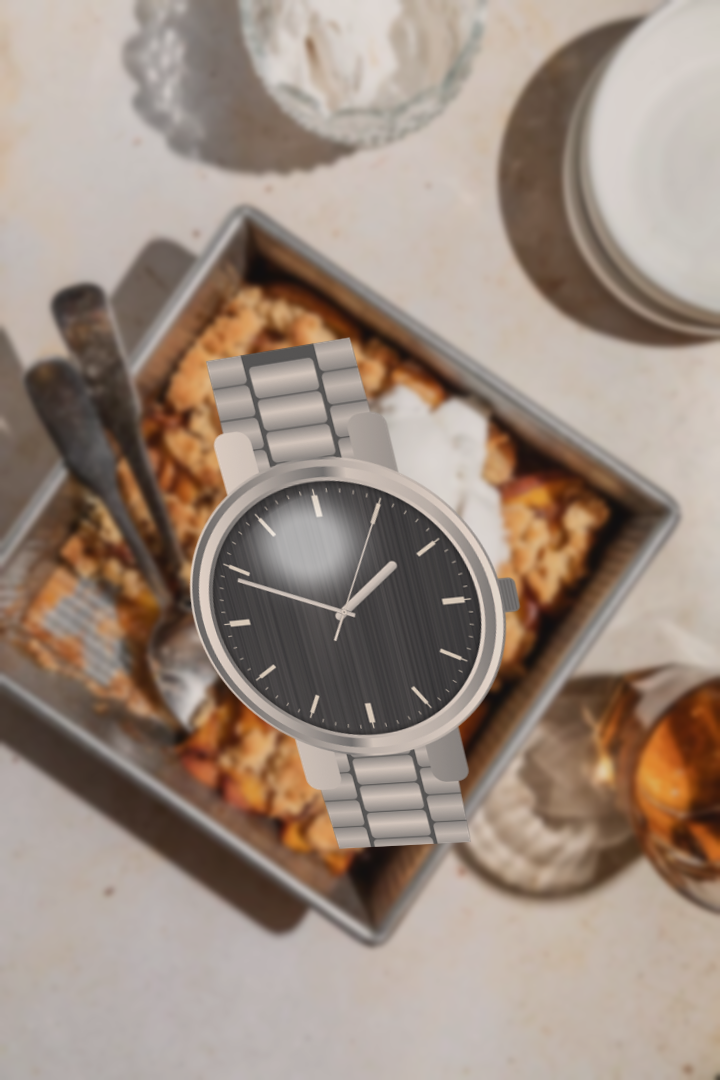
1:49:05
